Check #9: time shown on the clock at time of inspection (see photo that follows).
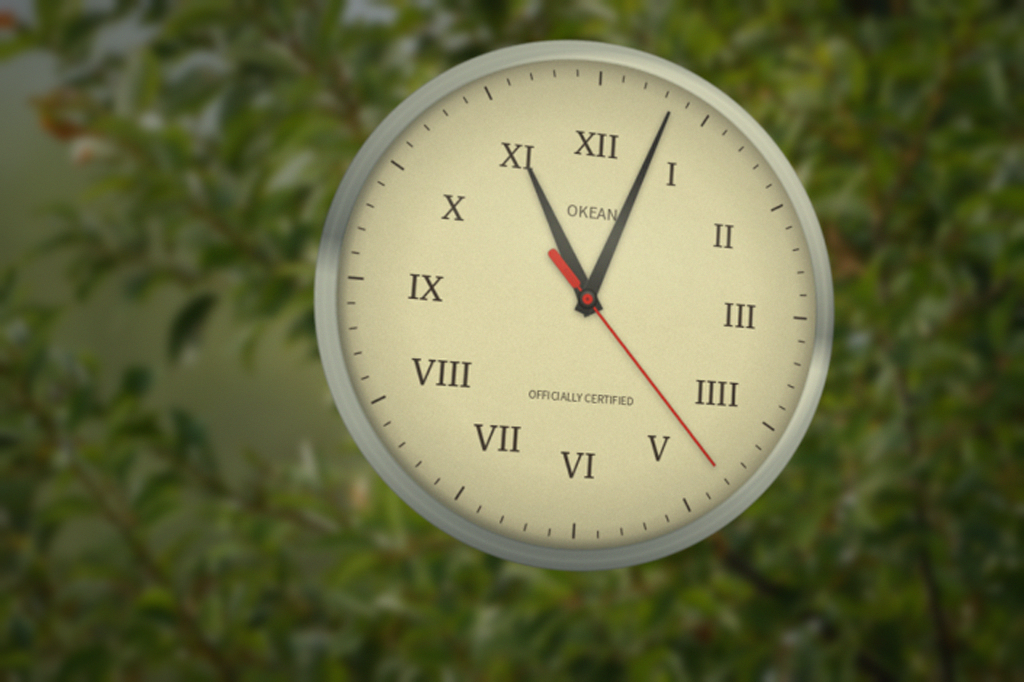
11:03:23
